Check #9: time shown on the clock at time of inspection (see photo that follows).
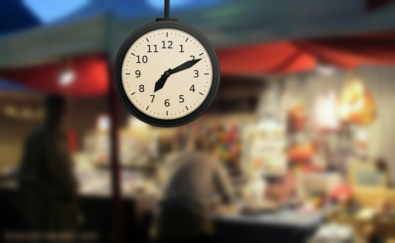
7:11
